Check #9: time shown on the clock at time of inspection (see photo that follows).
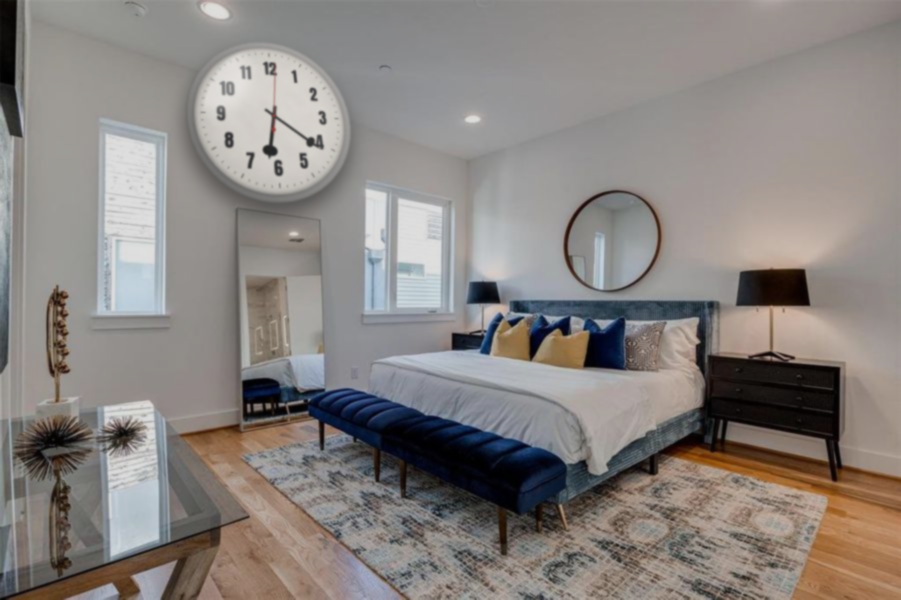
6:21:01
